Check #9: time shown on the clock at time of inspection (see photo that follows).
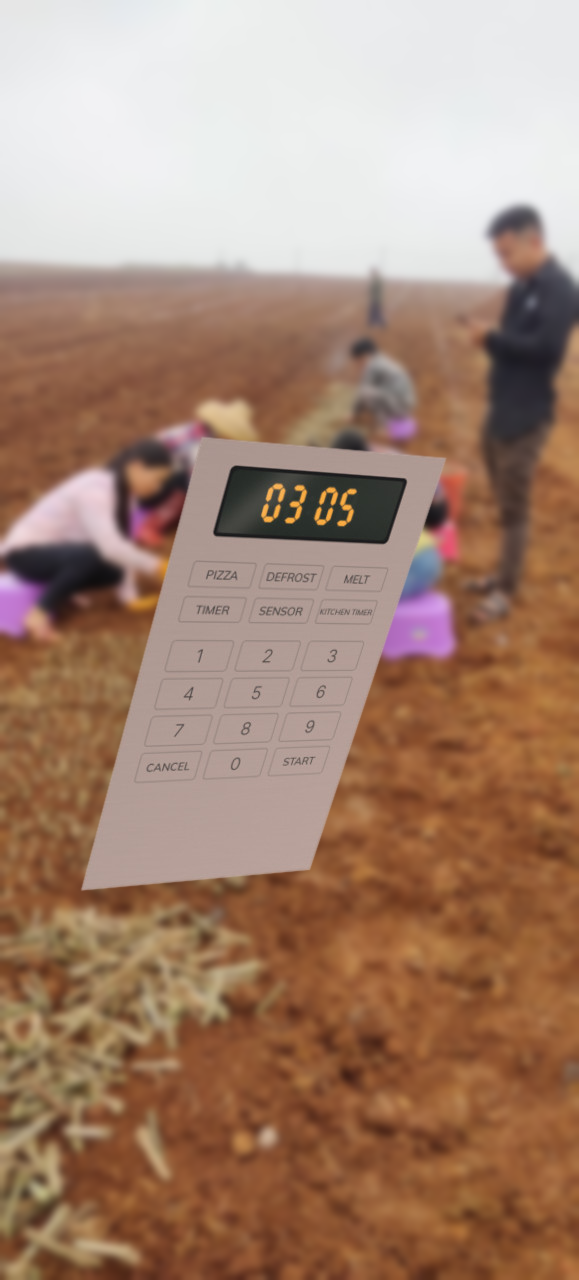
3:05
